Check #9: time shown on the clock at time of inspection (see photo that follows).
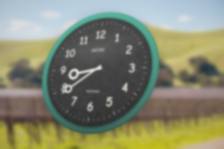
8:39
